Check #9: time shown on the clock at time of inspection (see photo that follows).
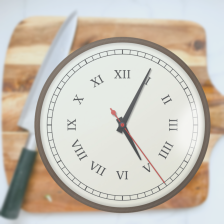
5:04:24
